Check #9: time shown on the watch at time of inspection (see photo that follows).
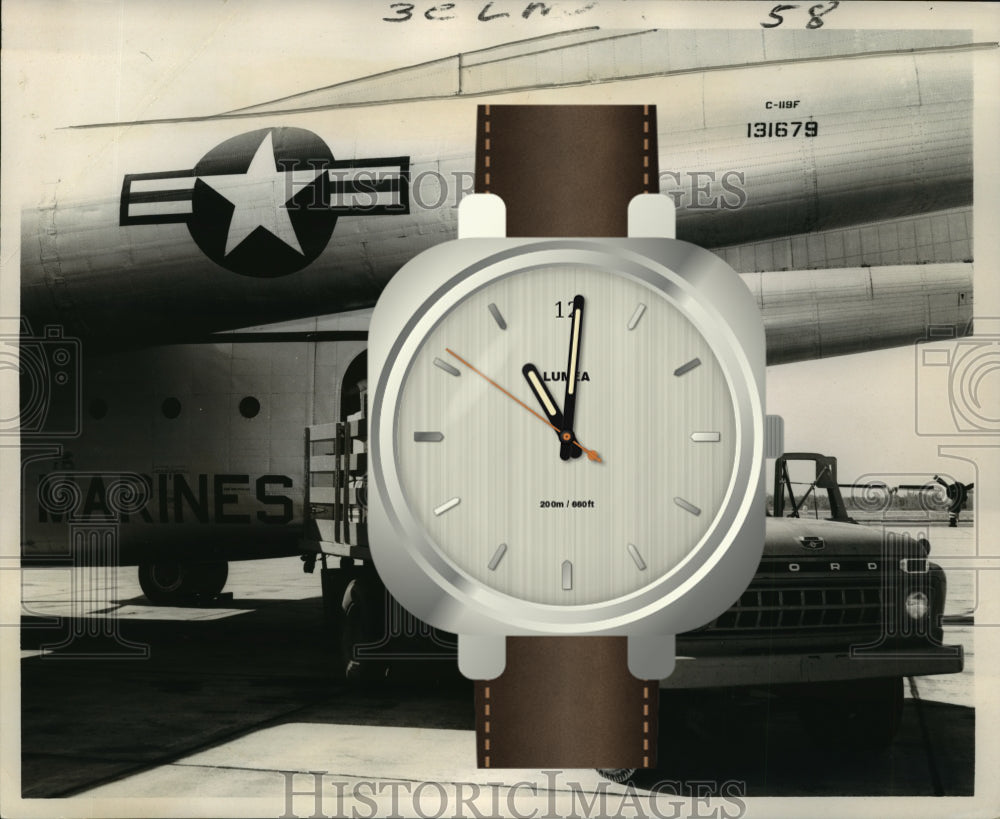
11:00:51
